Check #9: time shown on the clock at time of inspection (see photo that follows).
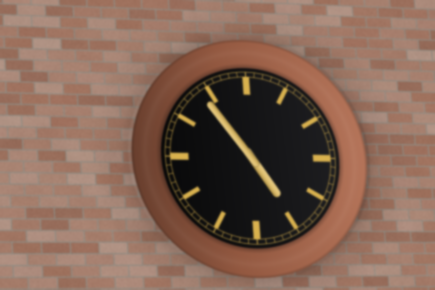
4:54
